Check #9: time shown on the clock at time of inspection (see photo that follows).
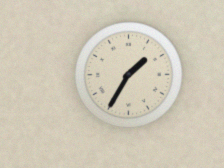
1:35
